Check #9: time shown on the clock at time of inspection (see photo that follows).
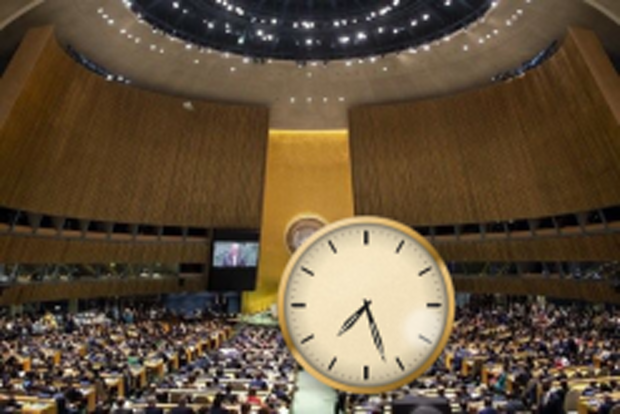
7:27
